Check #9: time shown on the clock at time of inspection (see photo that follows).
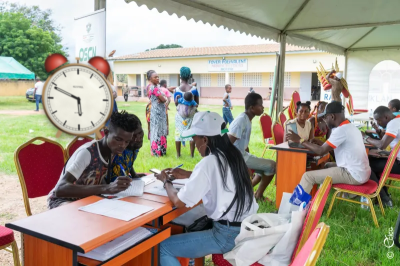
5:49
